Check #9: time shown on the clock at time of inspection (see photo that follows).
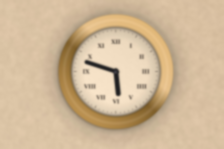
5:48
